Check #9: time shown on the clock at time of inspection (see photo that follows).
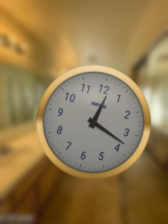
12:18
